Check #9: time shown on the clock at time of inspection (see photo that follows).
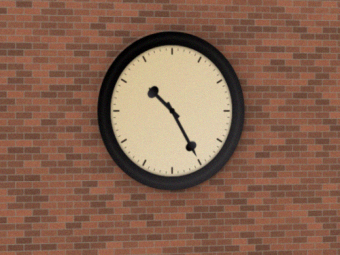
10:25
